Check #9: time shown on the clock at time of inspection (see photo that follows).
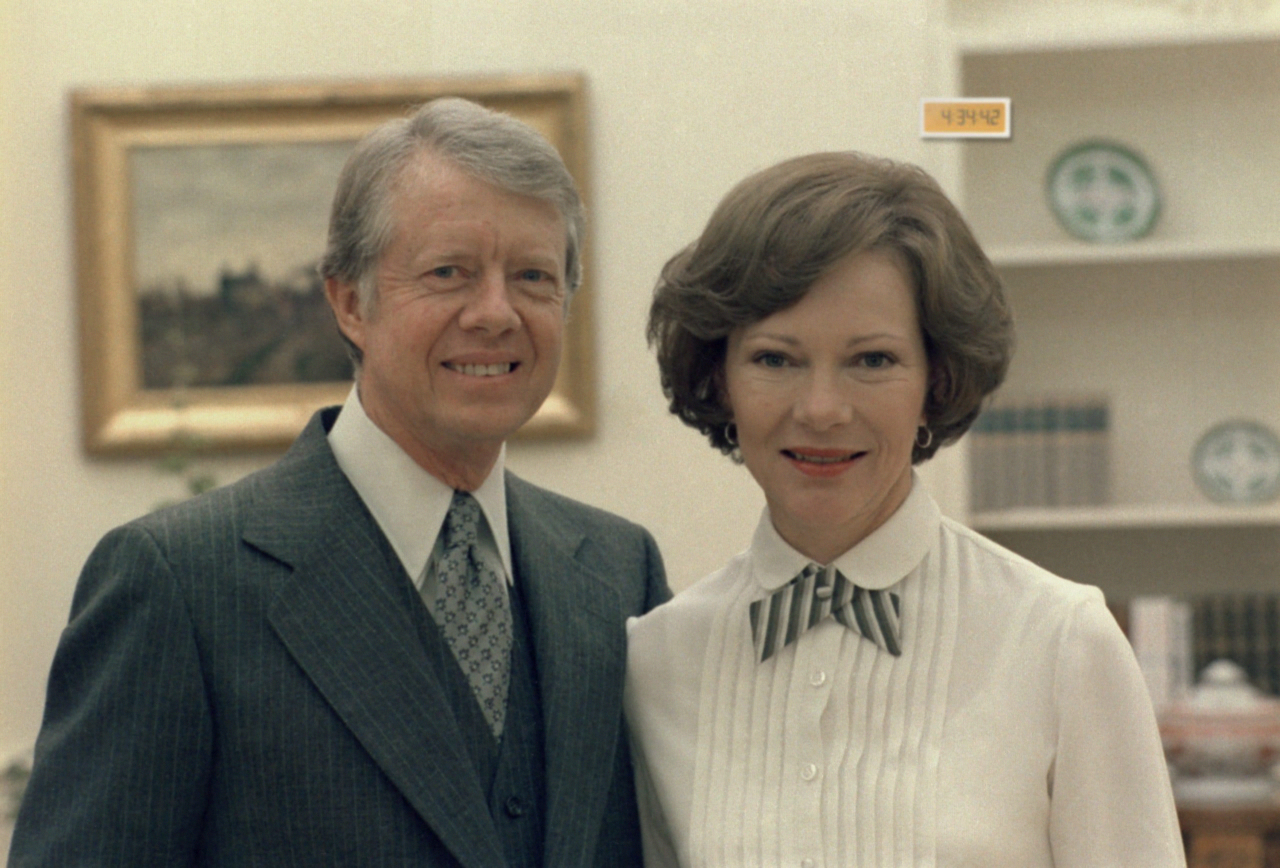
4:34:42
